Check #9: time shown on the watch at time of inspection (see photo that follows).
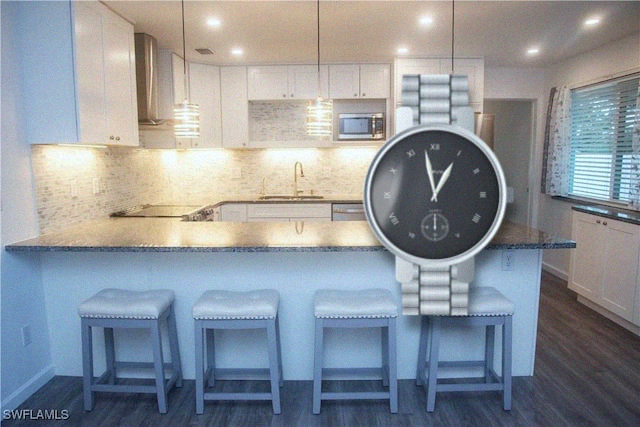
12:58
